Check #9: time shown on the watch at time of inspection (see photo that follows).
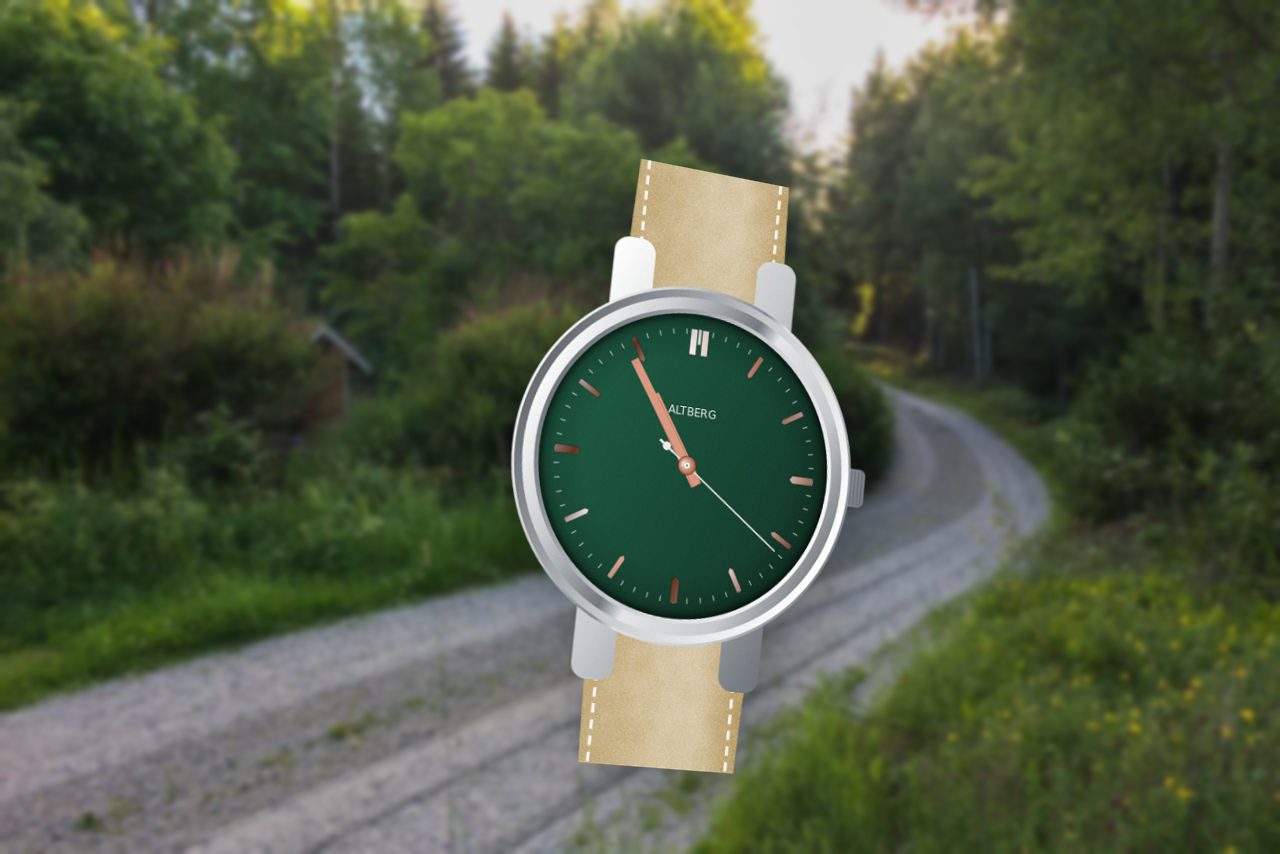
10:54:21
